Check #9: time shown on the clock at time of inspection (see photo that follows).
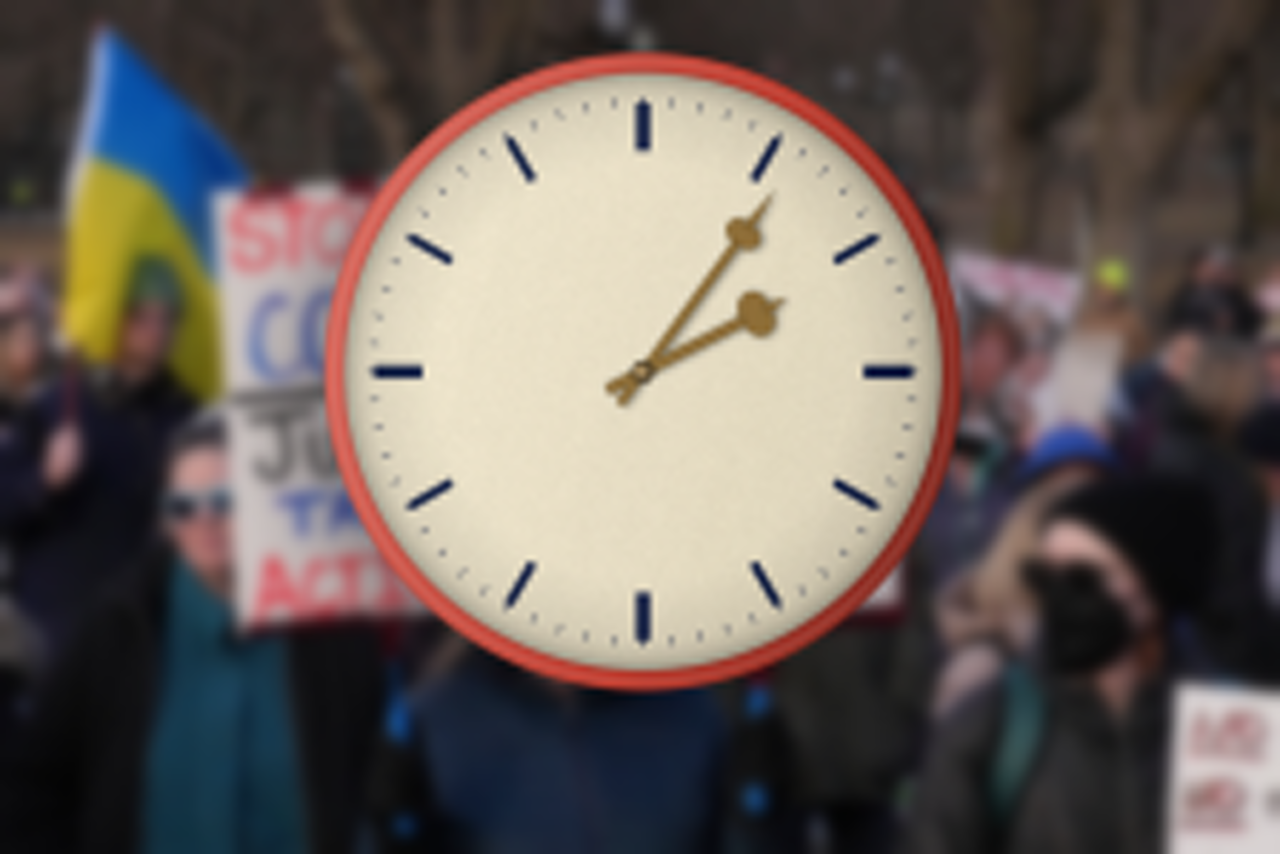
2:06
